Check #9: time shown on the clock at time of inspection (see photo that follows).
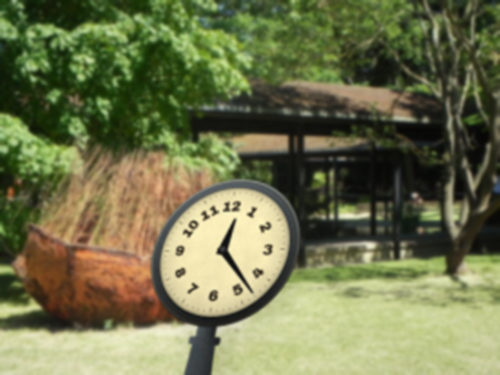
12:23
